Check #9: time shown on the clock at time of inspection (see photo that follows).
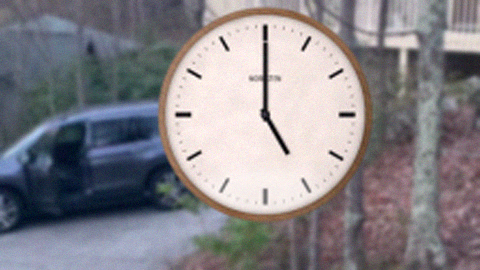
5:00
